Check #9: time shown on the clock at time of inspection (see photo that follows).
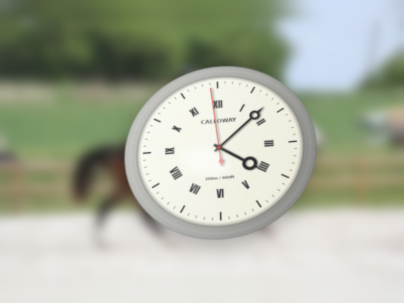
4:07:59
